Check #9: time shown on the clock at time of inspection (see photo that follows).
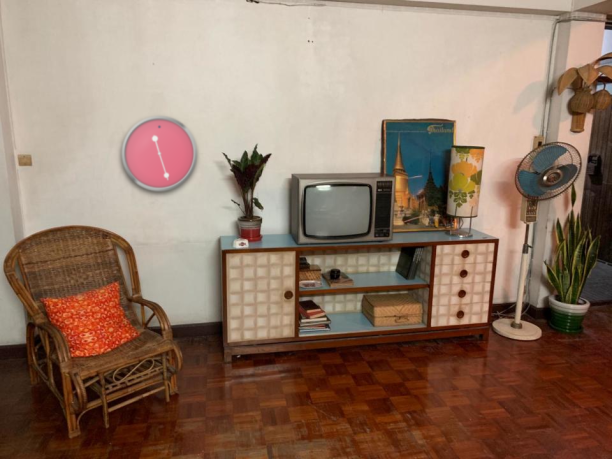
11:27
